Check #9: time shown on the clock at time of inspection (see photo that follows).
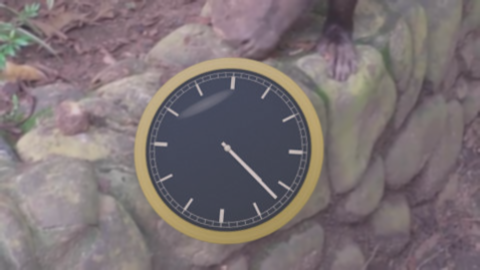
4:22
